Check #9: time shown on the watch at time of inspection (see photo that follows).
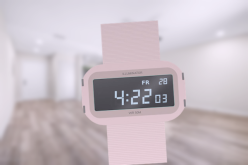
4:22:03
